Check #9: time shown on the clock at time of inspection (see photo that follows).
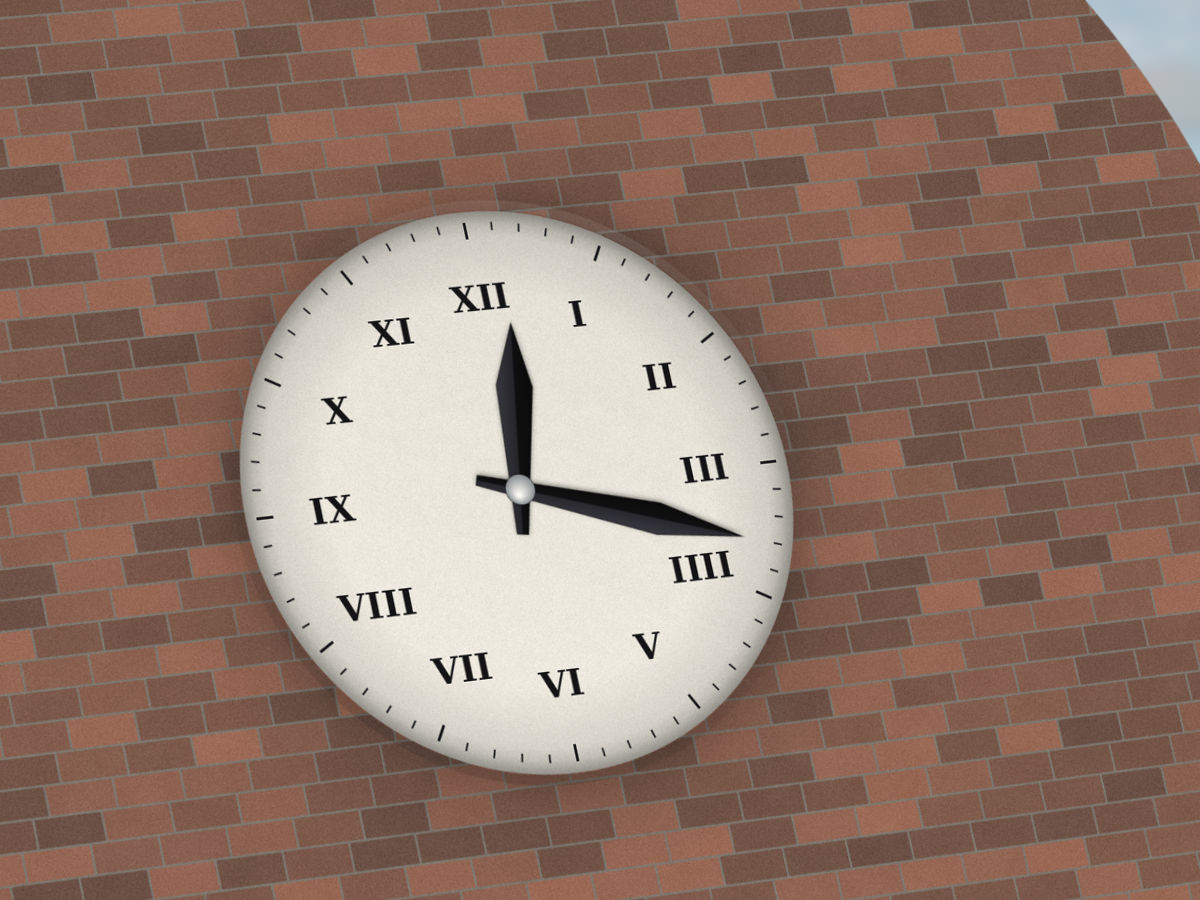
12:18
